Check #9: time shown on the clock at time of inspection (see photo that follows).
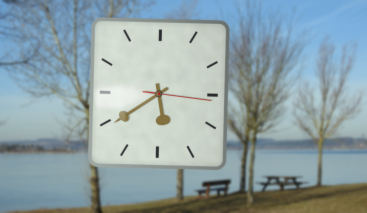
5:39:16
